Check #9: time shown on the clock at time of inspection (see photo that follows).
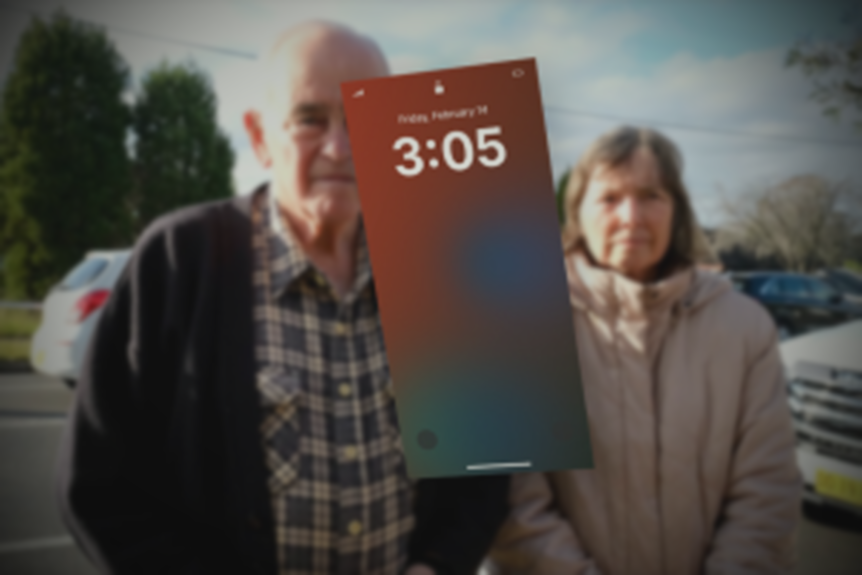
3:05
